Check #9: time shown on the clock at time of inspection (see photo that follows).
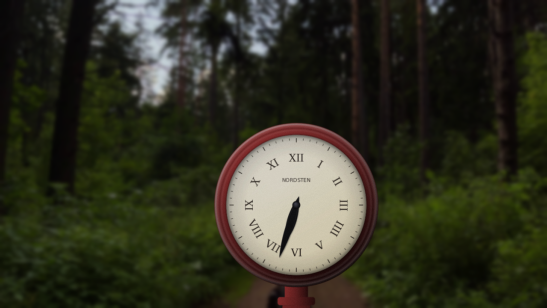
6:33
